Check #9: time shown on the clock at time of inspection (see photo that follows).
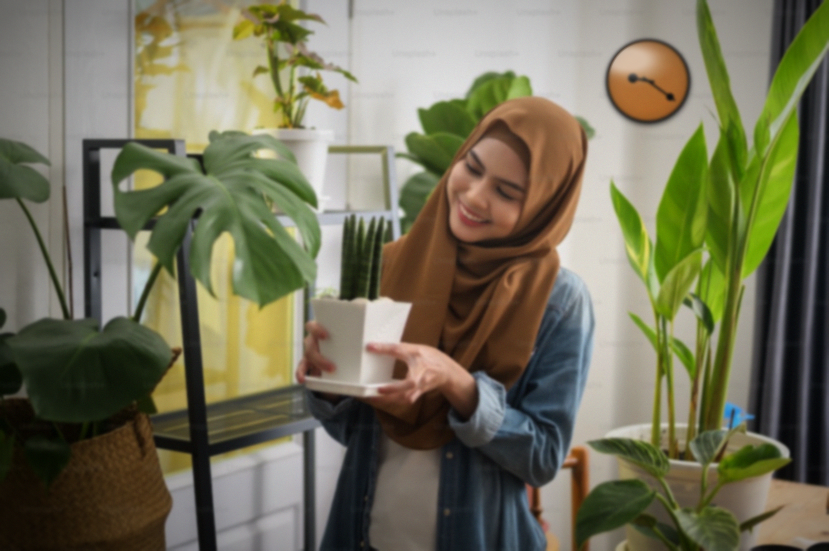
9:21
